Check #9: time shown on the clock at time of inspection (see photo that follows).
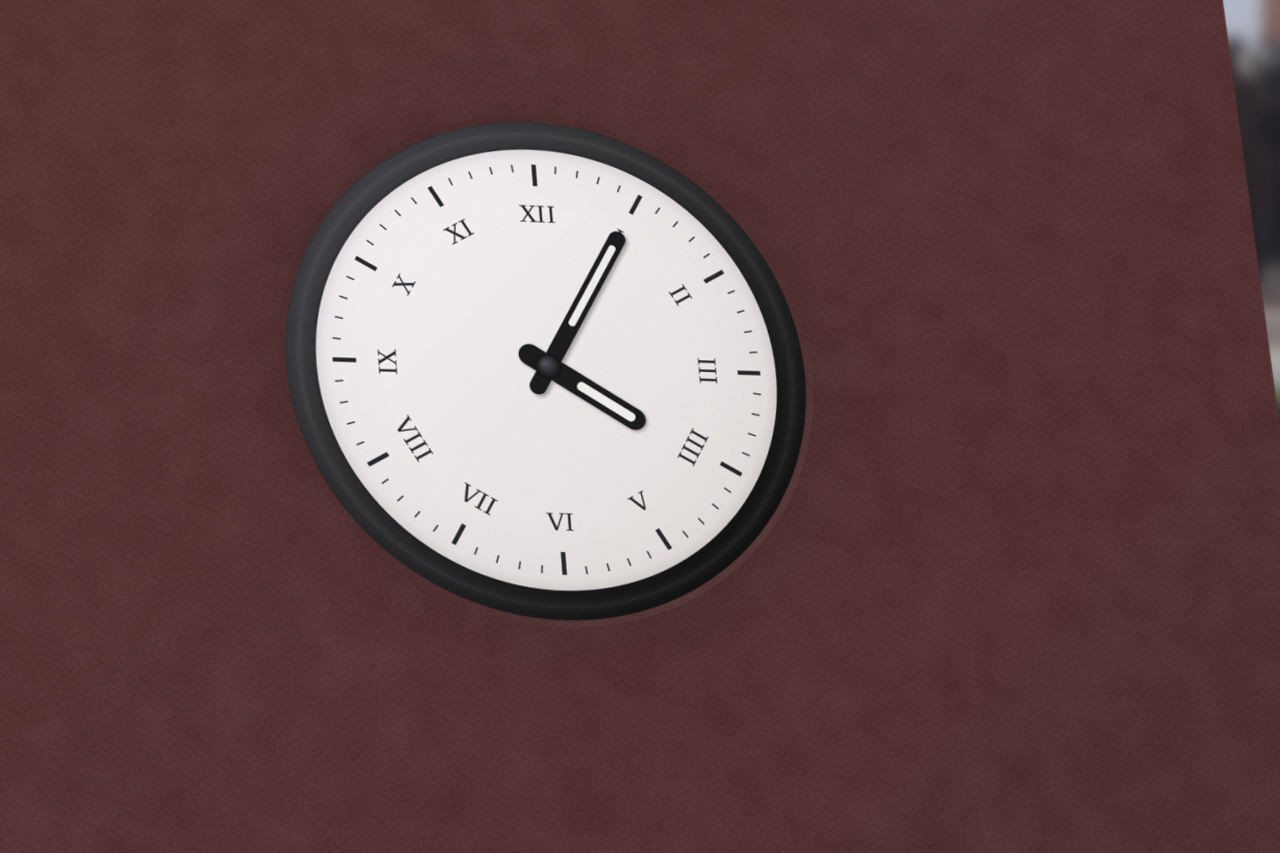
4:05
